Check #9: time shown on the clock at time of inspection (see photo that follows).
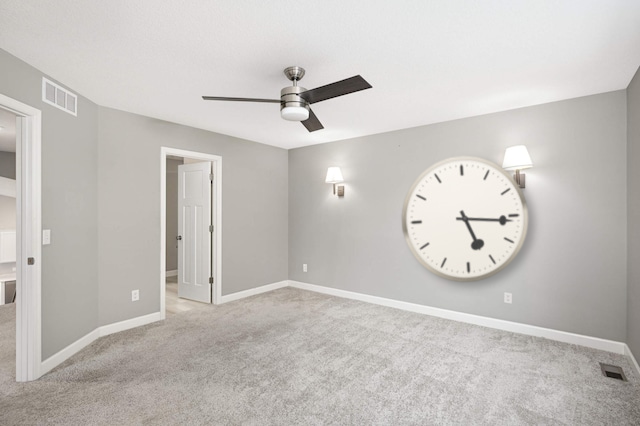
5:16
